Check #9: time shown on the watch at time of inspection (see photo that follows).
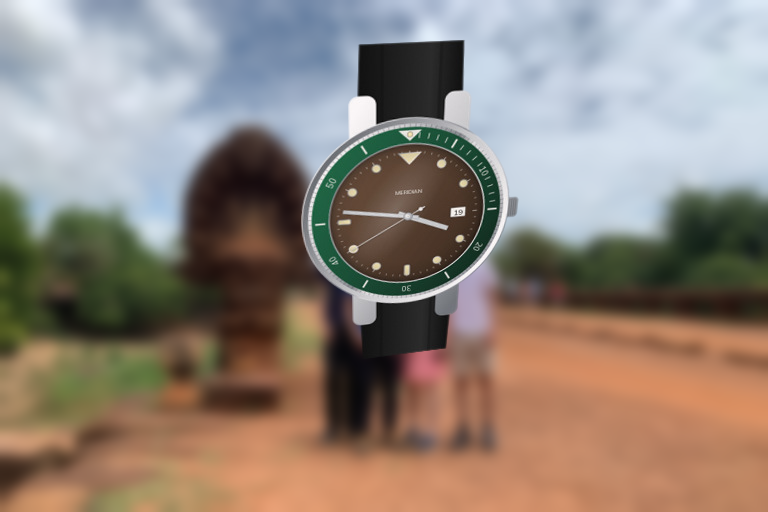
3:46:40
